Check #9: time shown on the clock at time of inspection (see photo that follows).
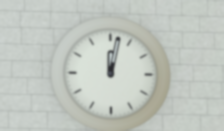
12:02
